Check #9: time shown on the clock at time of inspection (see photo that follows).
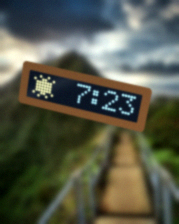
7:23
